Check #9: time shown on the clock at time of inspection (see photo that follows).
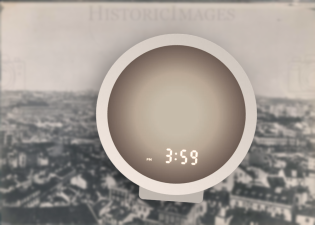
3:59
